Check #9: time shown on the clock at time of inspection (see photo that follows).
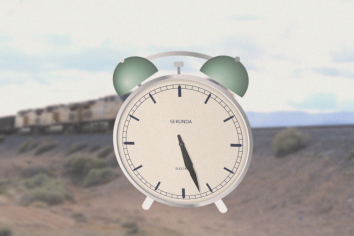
5:27
